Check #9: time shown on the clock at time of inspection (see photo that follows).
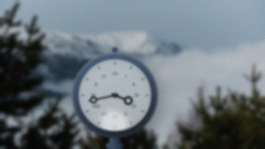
3:43
